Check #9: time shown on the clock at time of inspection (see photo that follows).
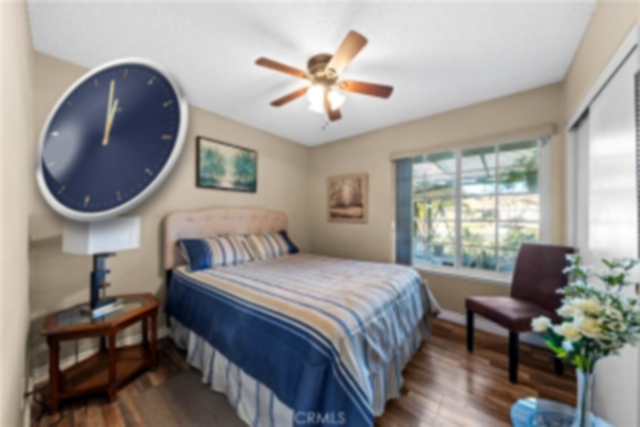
11:58
